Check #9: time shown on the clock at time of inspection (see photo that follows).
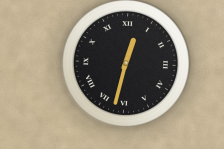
12:32
